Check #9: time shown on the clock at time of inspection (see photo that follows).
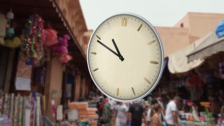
10:49
